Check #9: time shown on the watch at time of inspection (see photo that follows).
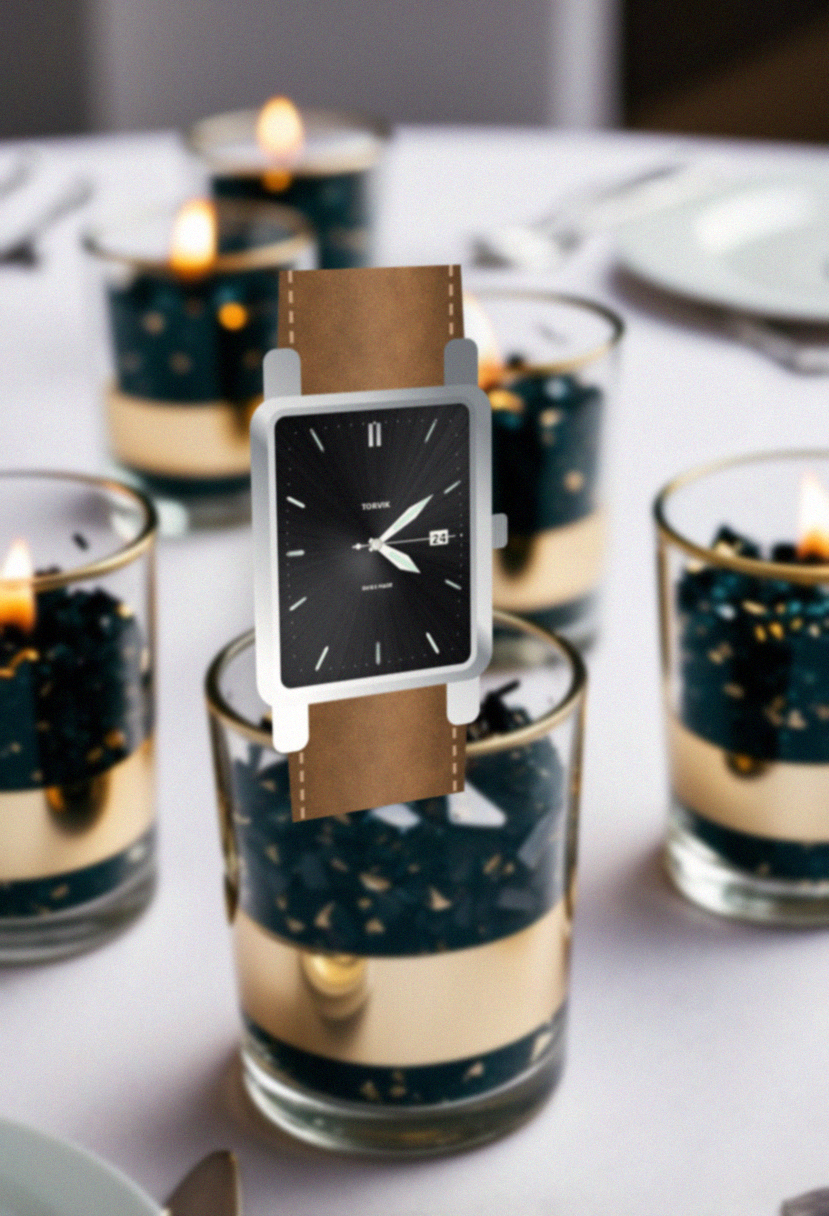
4:09:15
